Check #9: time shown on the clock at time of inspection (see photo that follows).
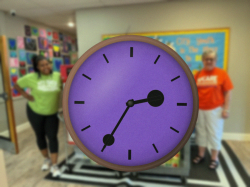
2:35
